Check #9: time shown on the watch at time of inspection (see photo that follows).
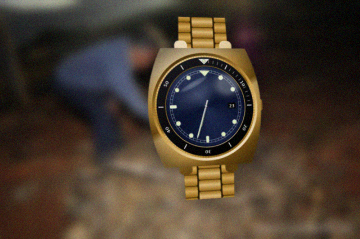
6:33
